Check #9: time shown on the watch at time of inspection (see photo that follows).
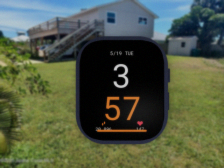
3:57
